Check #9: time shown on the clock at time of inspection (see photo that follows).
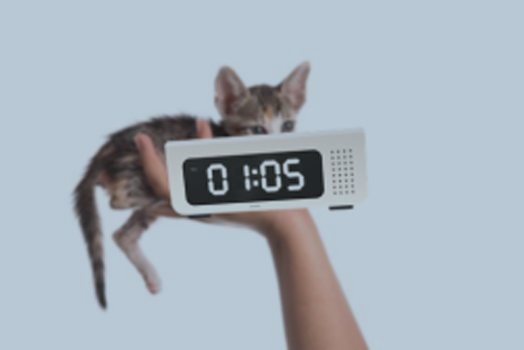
1:05
